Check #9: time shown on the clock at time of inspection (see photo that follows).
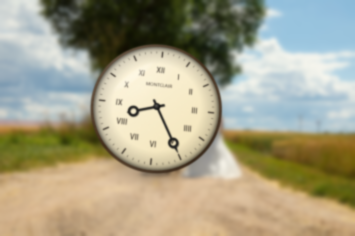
8:25
